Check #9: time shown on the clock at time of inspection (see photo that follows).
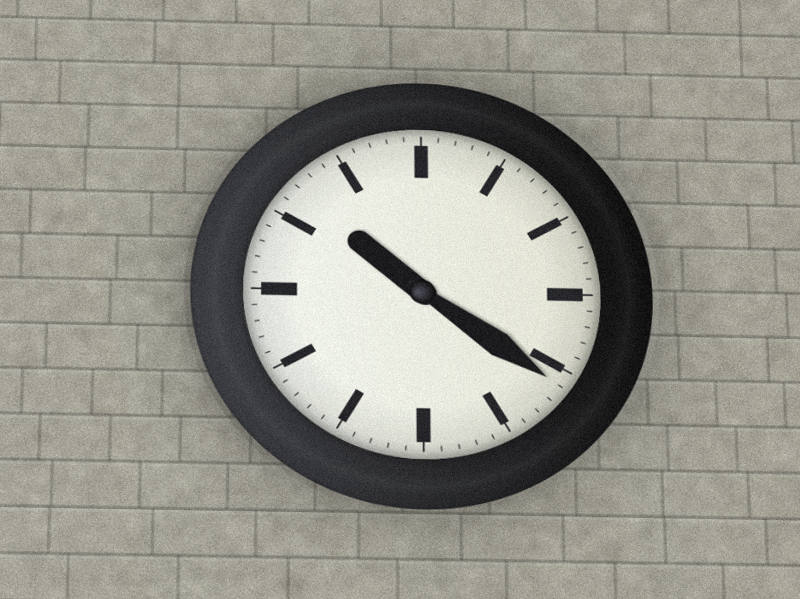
10:21
